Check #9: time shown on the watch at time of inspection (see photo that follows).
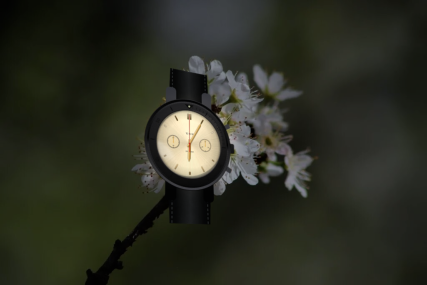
6:05
